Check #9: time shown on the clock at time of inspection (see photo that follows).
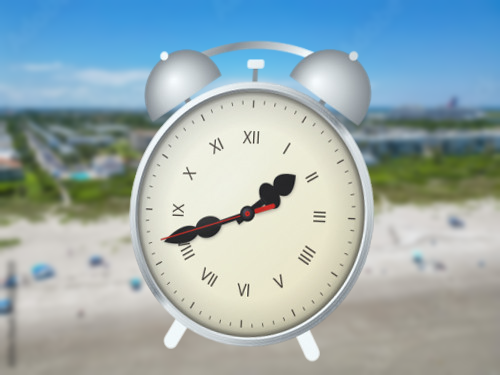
1:41:42
